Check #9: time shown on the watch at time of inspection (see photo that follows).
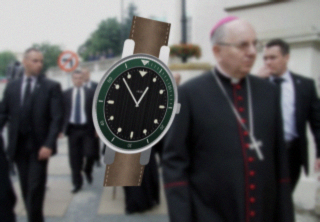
12:53
